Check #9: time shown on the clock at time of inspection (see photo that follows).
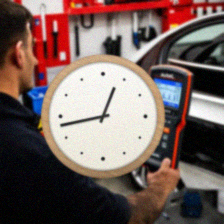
12:43
